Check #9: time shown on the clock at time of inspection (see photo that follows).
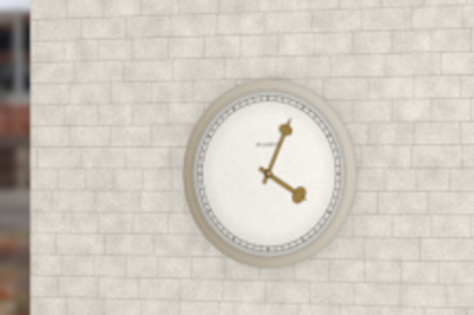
4:04
